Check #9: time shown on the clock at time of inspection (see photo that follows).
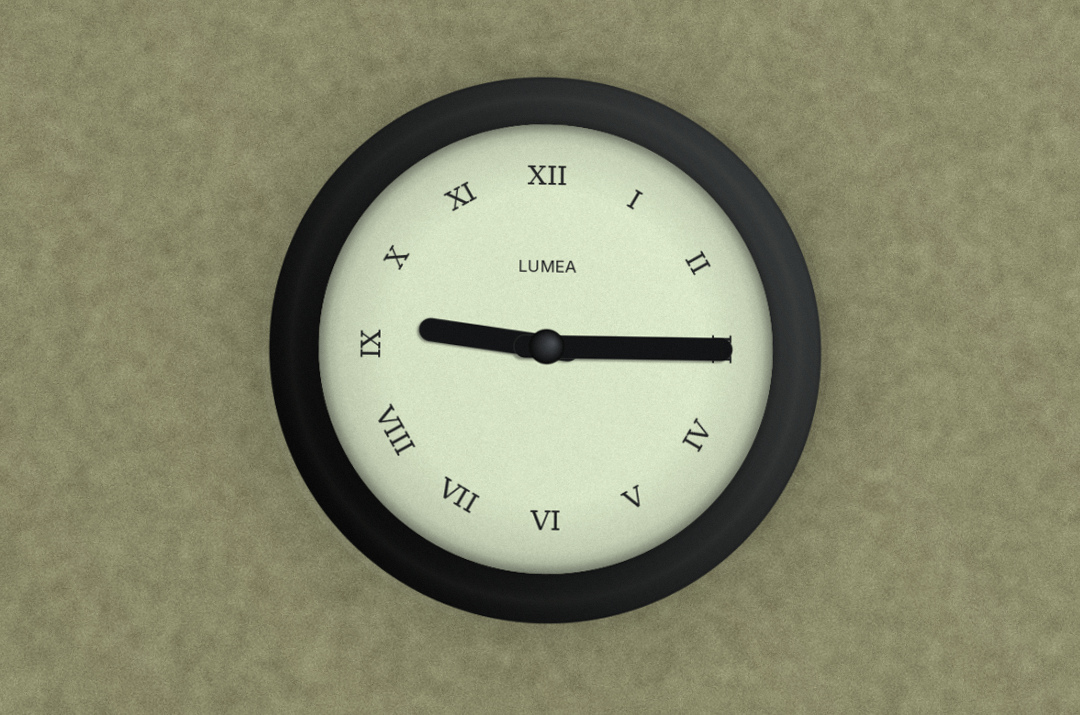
9:15
